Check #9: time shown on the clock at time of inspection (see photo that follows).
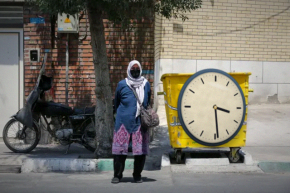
3:29
